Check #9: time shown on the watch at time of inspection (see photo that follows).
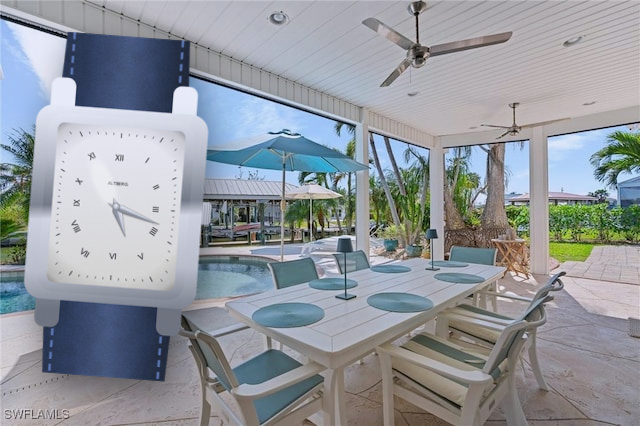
5:18
